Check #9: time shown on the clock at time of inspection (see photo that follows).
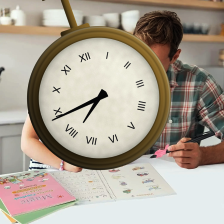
7:44
